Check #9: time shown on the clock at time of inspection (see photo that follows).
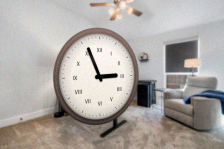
2:56
